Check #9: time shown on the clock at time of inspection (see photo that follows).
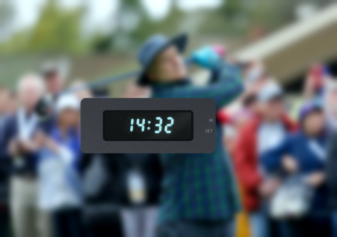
14:32
